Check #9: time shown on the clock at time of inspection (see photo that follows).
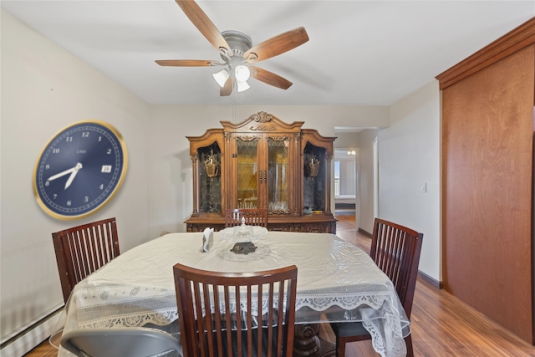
6:41
